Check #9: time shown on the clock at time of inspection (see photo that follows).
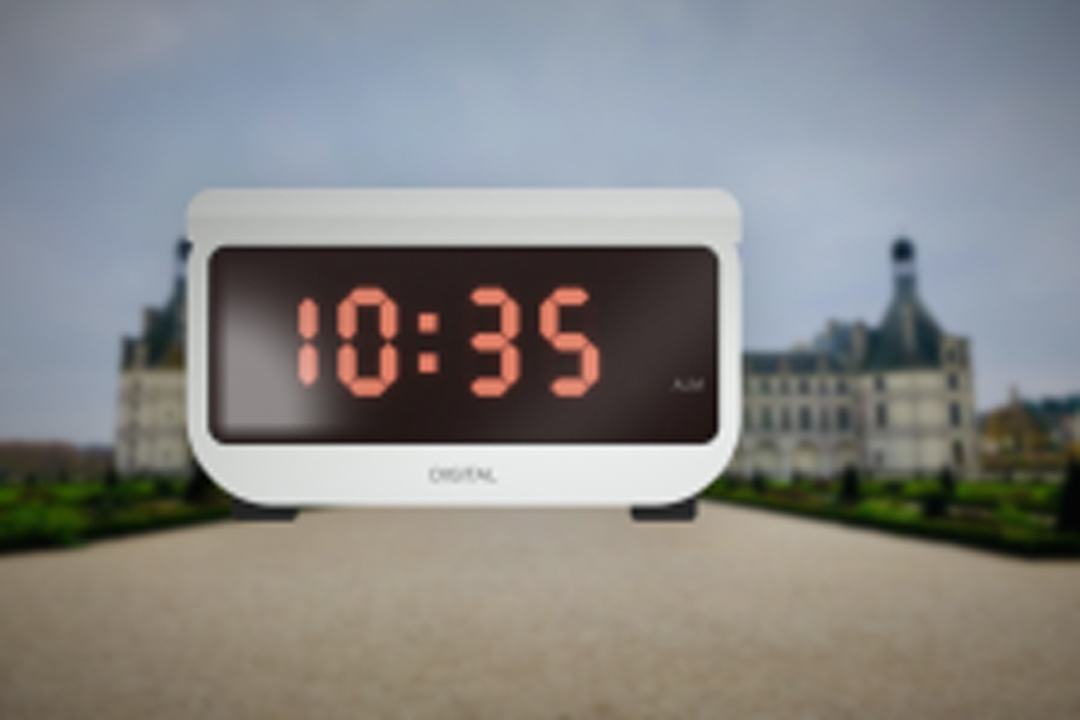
10:35
